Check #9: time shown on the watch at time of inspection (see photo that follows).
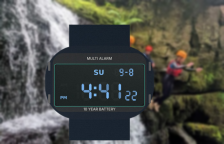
4:41:22
